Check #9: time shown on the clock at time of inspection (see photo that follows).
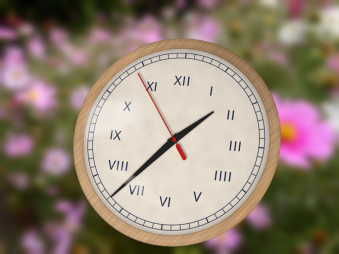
1:36:54
